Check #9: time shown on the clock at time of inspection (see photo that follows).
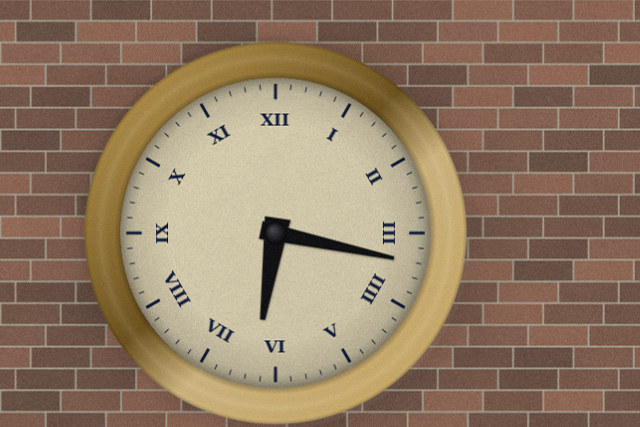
6:17
